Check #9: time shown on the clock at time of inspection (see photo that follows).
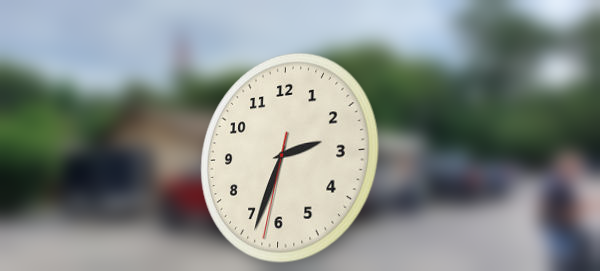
2:33:32
